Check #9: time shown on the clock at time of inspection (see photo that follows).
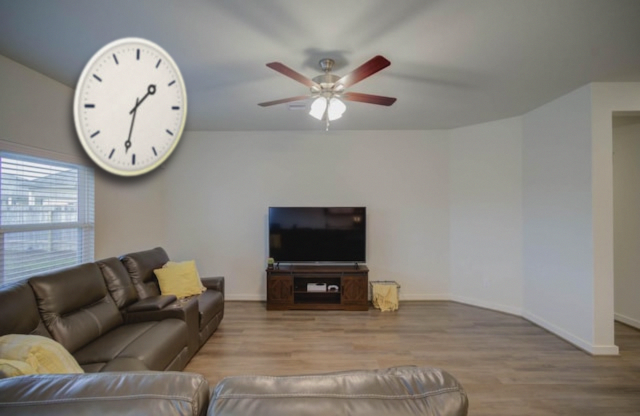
1:32
